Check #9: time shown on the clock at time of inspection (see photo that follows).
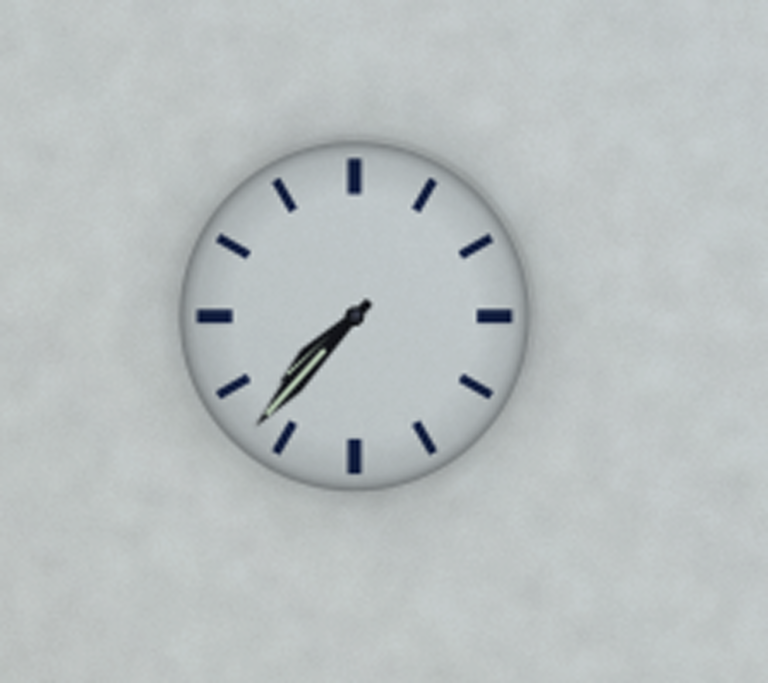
7:37
